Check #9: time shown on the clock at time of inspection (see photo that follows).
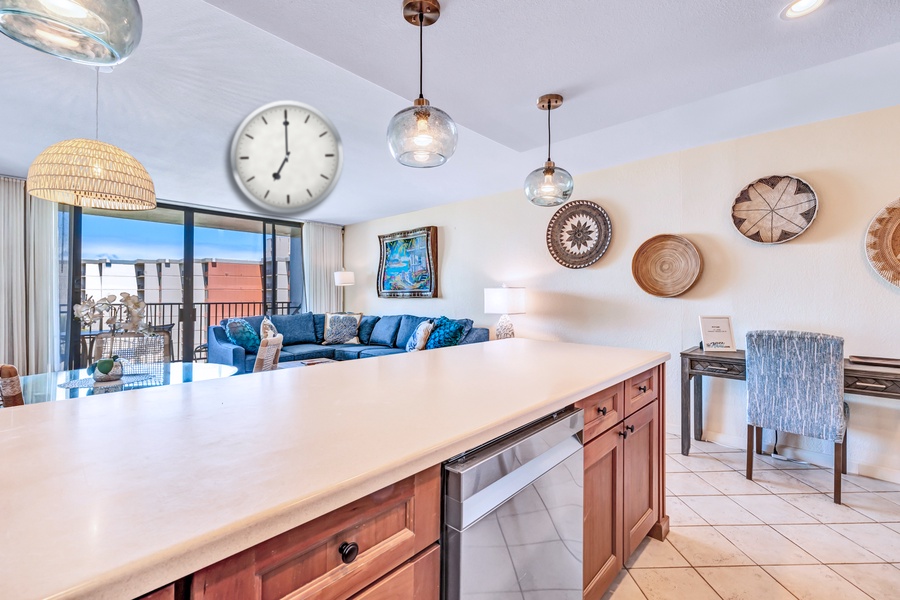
7:00
